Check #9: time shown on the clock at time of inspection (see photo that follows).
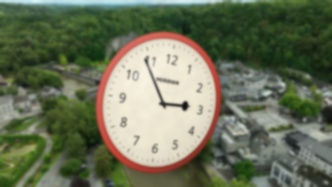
2:54
